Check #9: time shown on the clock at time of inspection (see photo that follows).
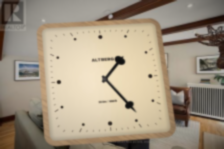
1:24
